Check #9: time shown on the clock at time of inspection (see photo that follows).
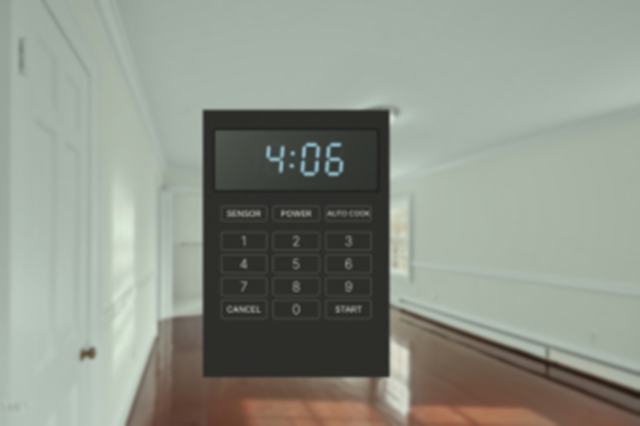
4:06
